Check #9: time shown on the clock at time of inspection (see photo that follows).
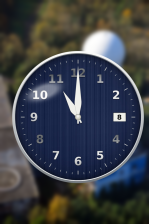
11:00
